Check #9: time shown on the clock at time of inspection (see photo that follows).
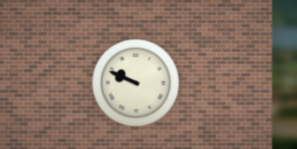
9:49
